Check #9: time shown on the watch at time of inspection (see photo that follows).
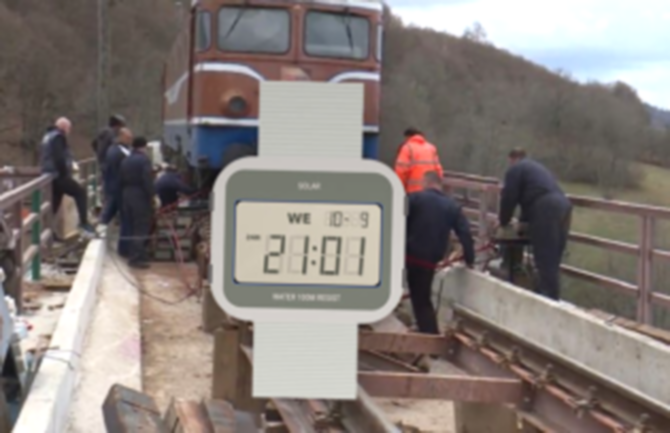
21:01
